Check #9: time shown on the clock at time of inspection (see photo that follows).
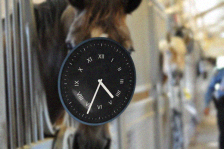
4:34
